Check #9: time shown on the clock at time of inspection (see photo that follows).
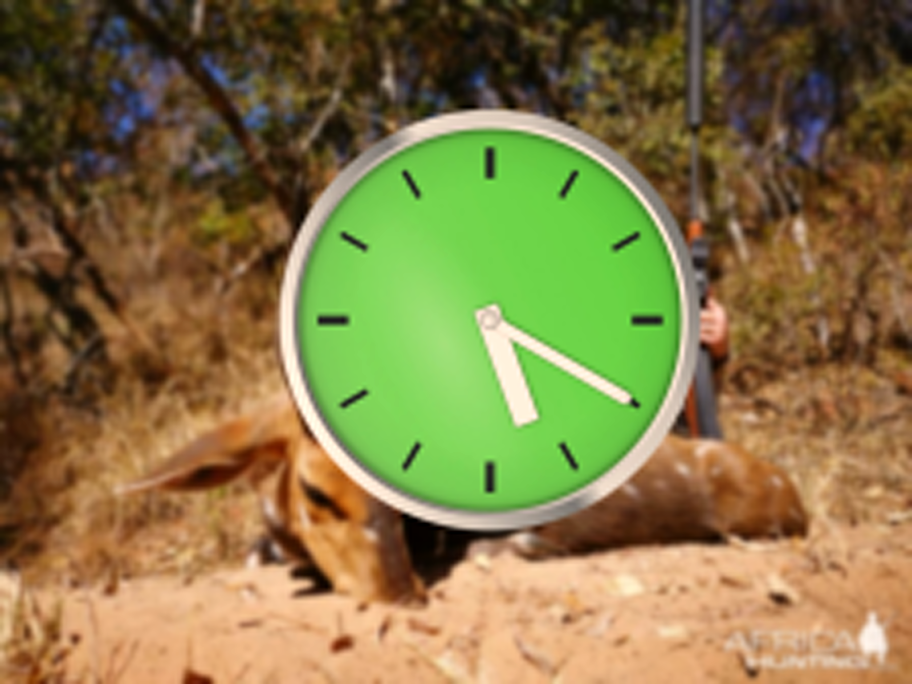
5:20
